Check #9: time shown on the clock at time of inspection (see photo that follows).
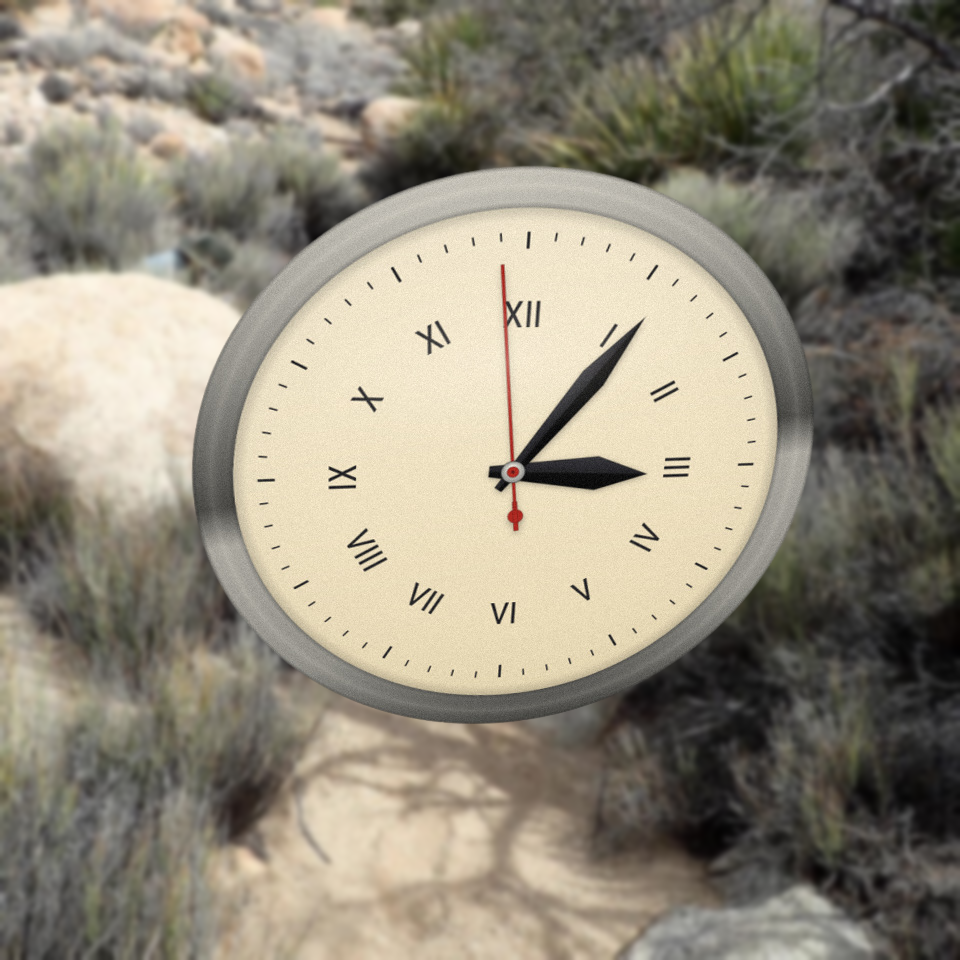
3:05:59
